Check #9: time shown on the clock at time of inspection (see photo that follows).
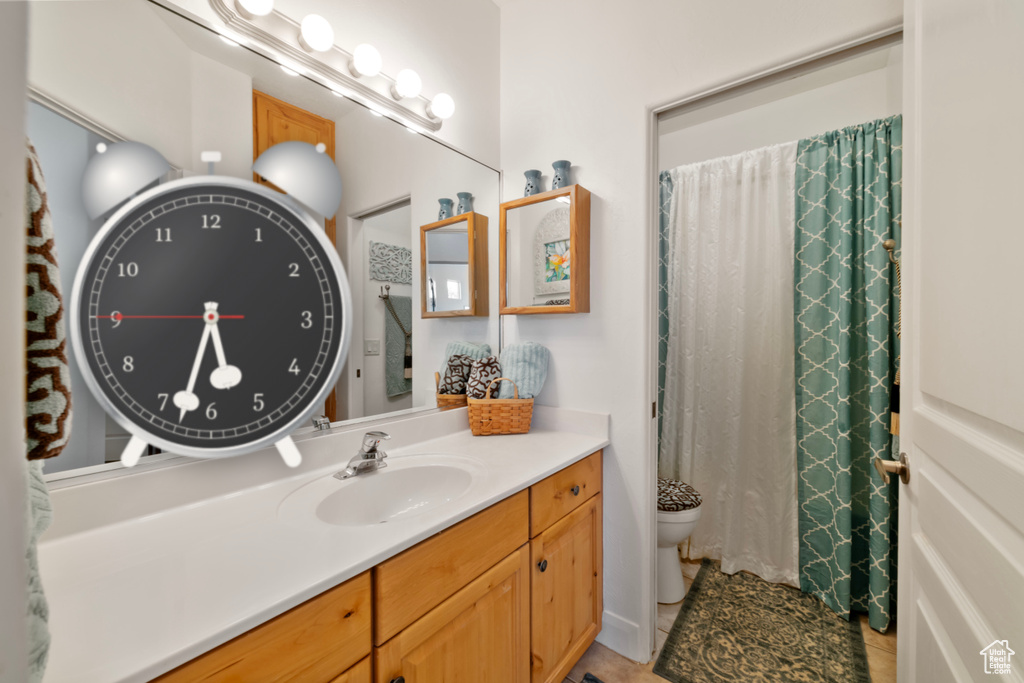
5:32:45
